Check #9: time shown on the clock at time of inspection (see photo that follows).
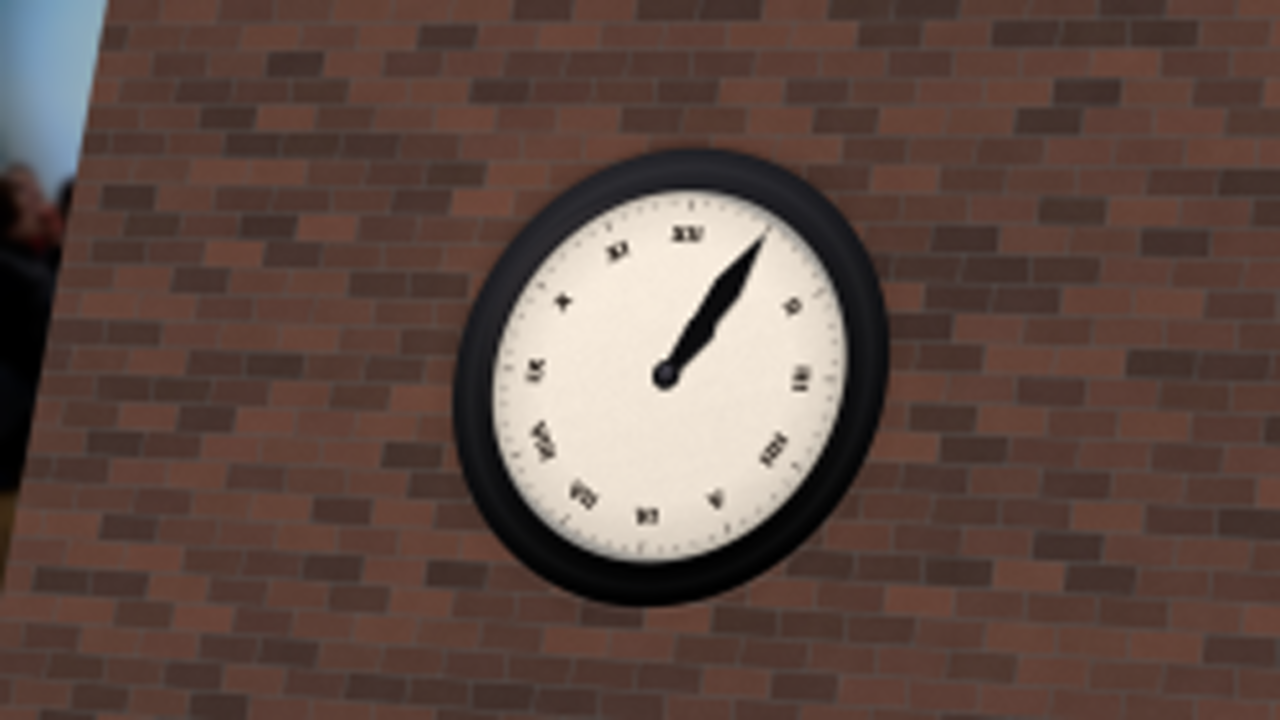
1:05
